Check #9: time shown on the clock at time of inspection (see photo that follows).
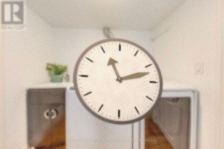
11:12
